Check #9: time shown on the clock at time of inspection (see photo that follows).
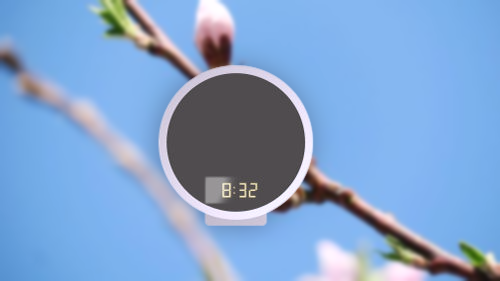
8:32
